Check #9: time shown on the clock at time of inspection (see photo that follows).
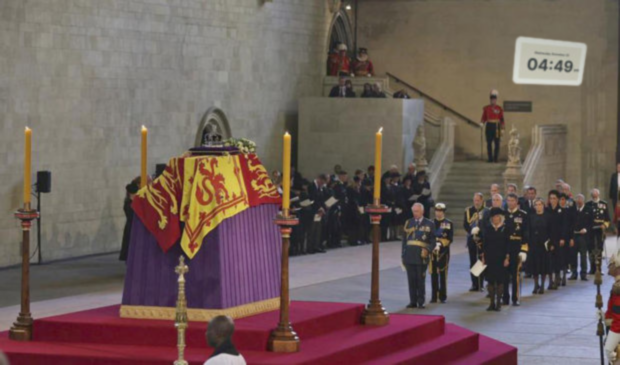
4:49
